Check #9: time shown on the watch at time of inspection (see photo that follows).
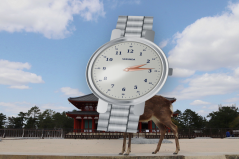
2:14
